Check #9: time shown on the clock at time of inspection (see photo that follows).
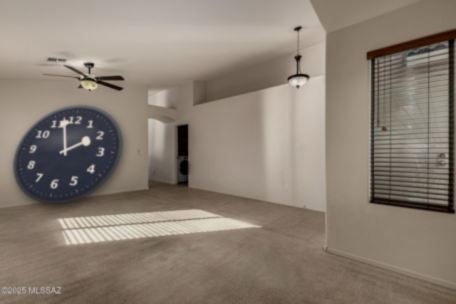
1:57
